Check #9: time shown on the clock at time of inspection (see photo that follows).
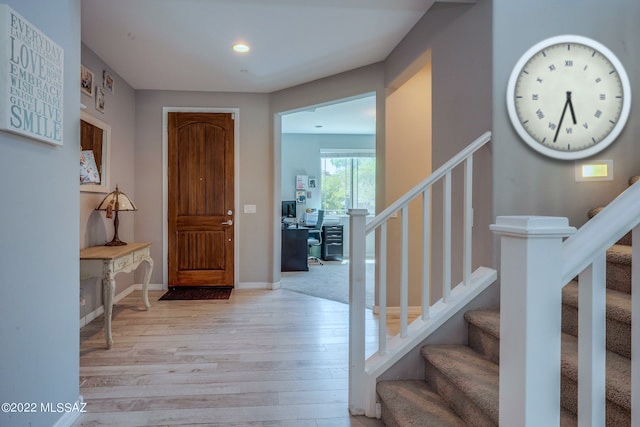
5:33
